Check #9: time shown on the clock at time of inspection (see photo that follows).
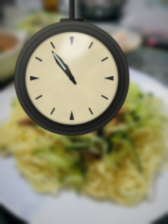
10:54
